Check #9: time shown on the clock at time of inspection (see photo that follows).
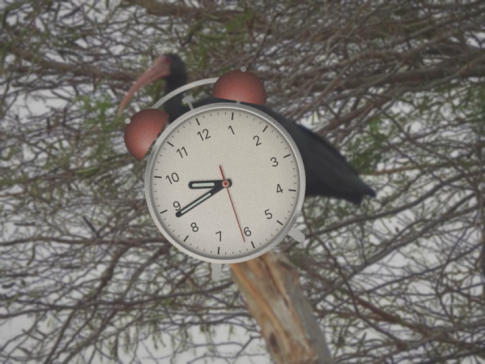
9:43:31
